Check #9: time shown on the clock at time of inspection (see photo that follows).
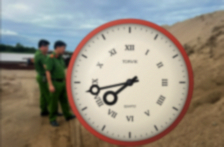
7:43
